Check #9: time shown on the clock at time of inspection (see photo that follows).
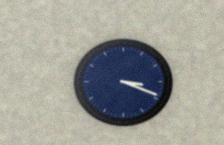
3:19
